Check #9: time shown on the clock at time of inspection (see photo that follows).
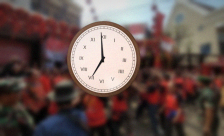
6:59
